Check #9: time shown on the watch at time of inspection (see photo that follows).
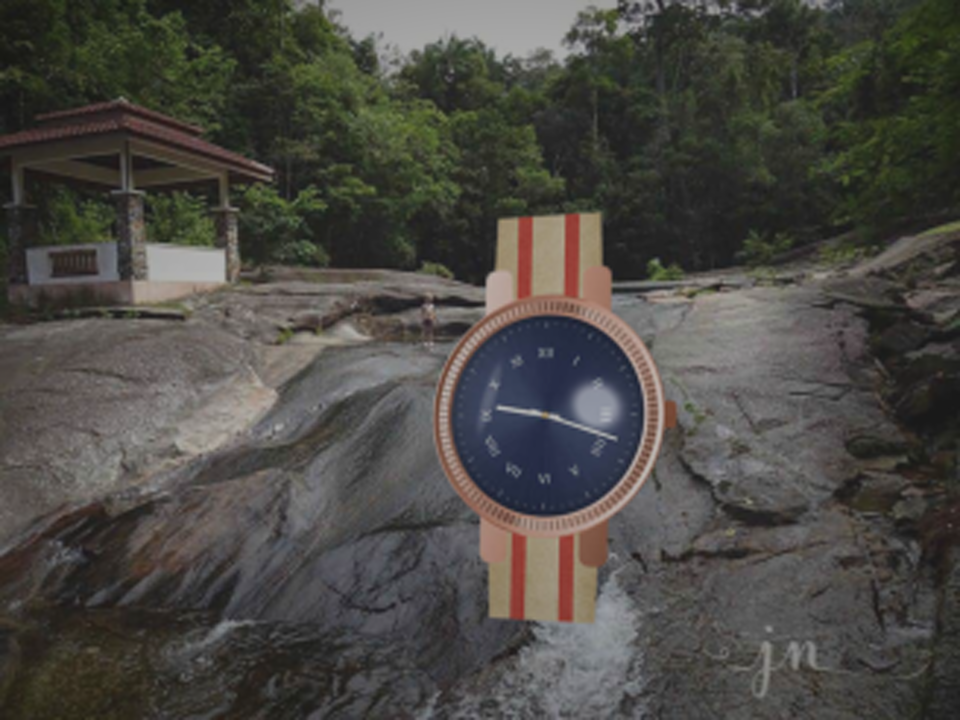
9:18
